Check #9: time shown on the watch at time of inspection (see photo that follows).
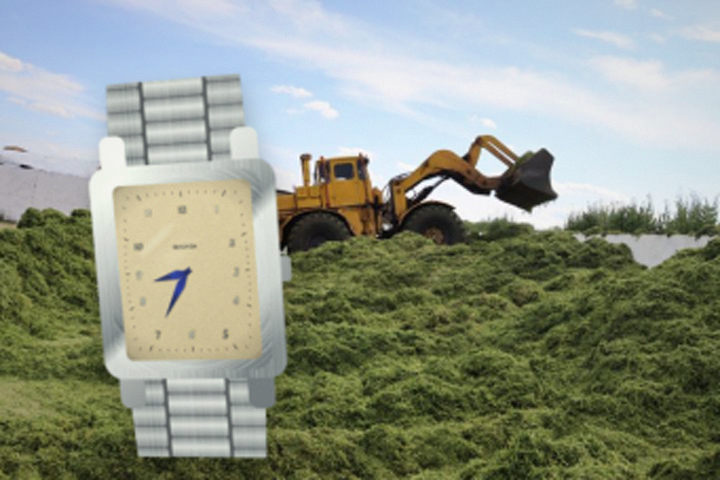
8:35
